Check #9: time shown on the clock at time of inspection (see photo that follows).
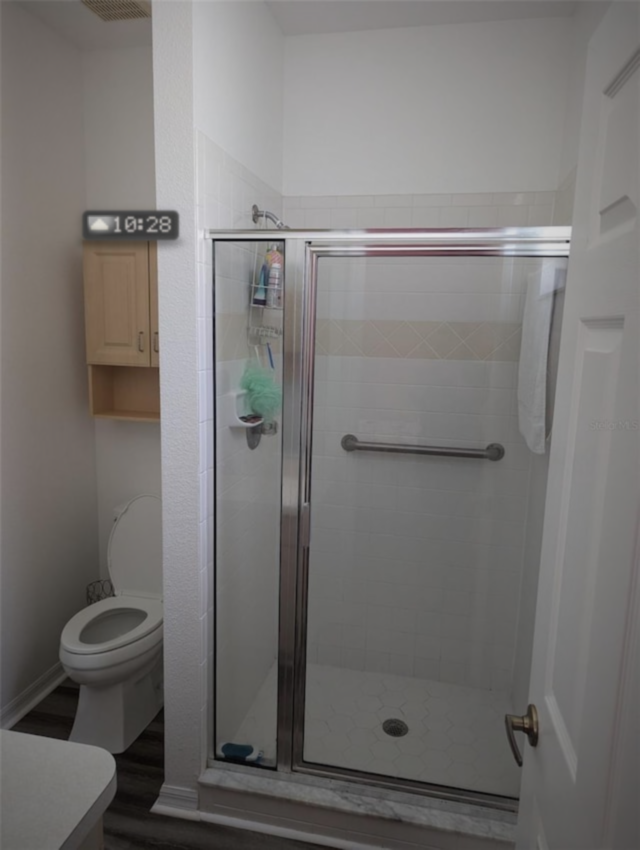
10:28
